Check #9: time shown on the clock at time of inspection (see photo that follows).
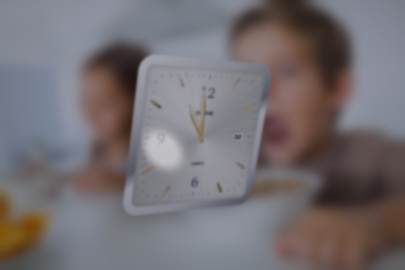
10:59
